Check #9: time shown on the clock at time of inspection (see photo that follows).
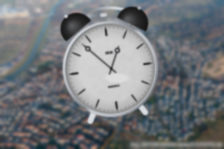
12:53
